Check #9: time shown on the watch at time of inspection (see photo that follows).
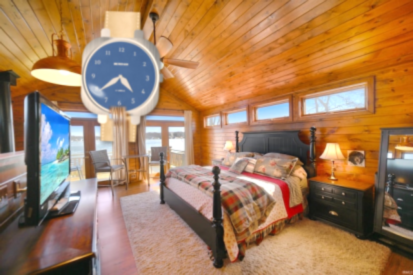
4:39
